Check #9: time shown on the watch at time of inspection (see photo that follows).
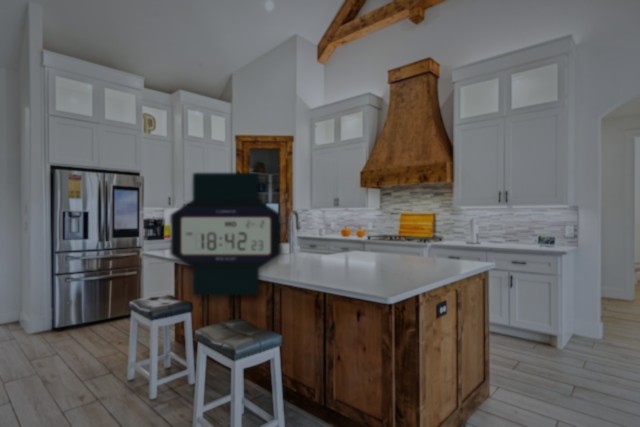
18:42
